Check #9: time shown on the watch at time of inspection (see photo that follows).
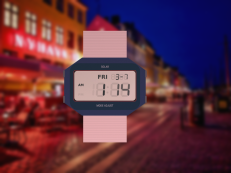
1:14
